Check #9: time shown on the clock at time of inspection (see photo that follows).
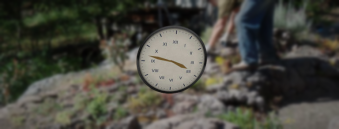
3:47
